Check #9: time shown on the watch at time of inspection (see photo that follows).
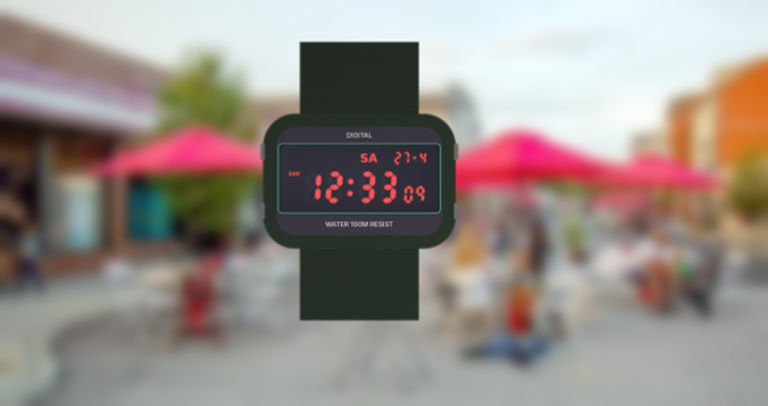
12:33:09
